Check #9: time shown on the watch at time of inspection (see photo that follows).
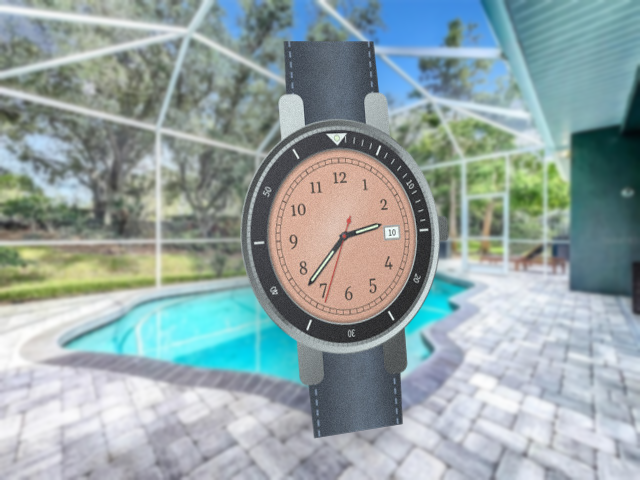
2:37:34
